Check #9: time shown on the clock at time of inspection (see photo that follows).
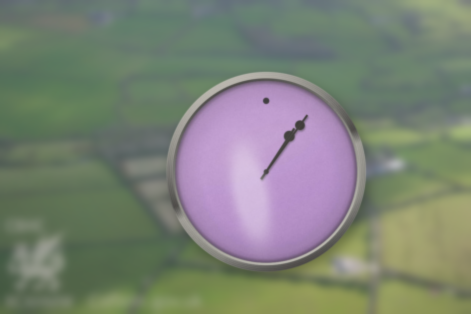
1:06
